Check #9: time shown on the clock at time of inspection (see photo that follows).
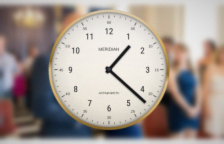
1:22
